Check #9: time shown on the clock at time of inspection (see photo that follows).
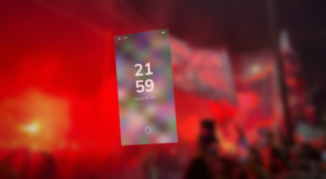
21:59
